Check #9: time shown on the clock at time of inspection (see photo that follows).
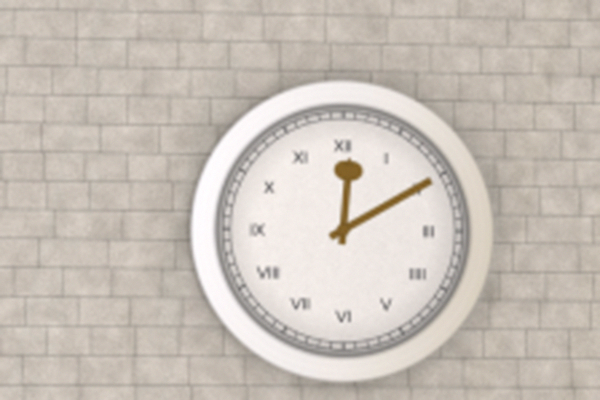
12:10
